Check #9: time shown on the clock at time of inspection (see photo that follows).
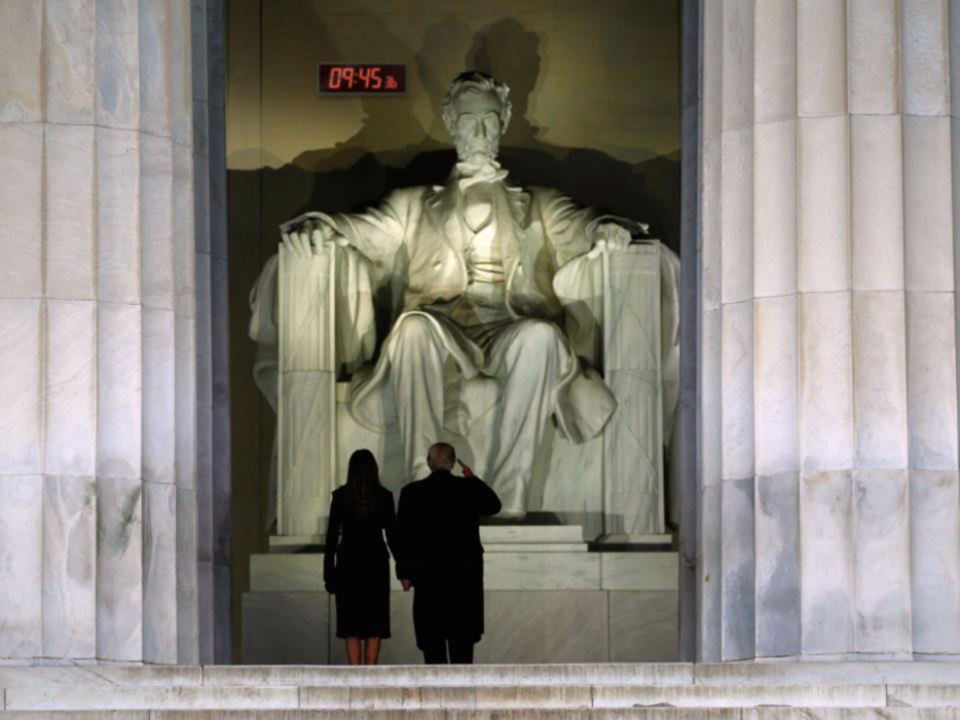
9:45
